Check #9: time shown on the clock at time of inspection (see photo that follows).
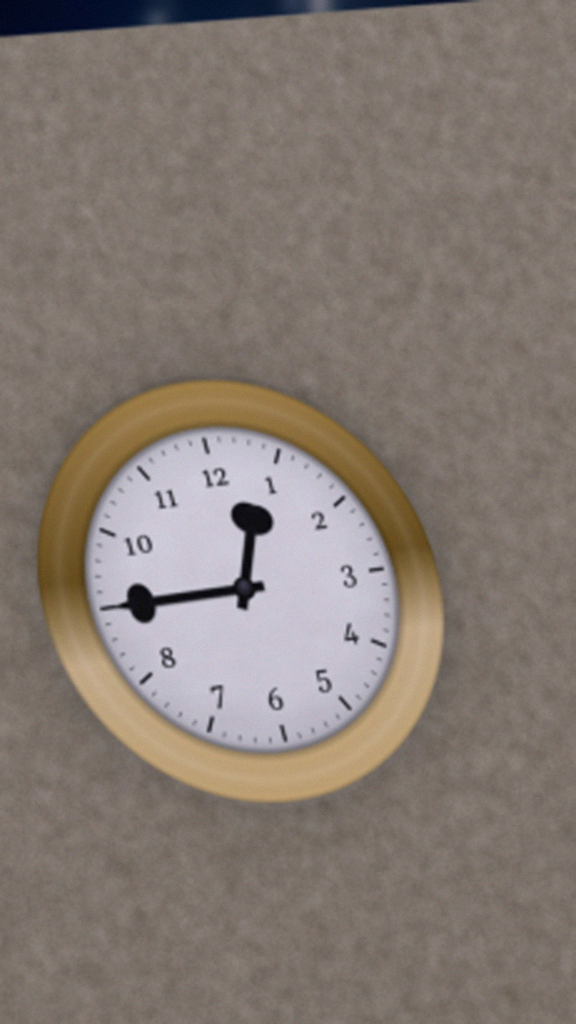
12:45
